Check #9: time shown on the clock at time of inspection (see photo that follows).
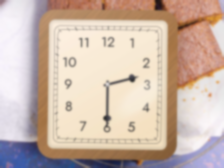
2:30
